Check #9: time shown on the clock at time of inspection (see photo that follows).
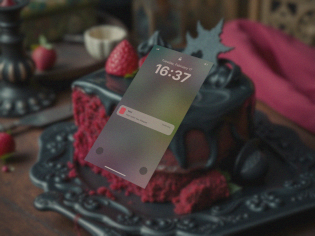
16:37
